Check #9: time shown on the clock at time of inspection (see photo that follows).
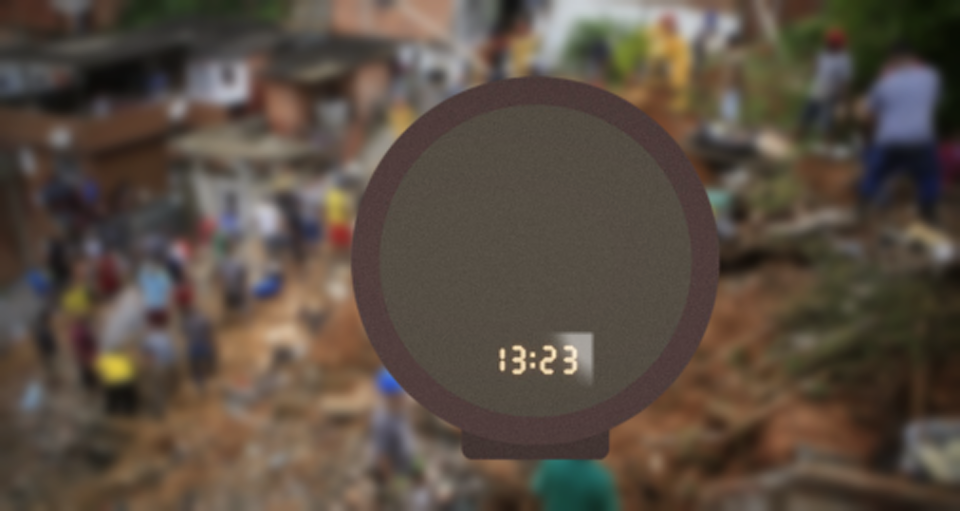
13:23
